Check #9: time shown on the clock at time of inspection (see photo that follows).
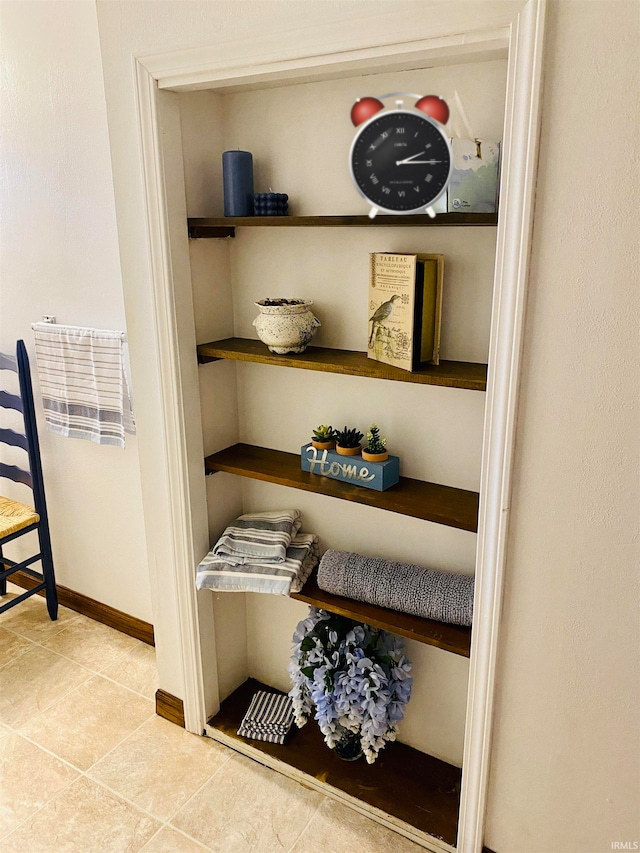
2:15
